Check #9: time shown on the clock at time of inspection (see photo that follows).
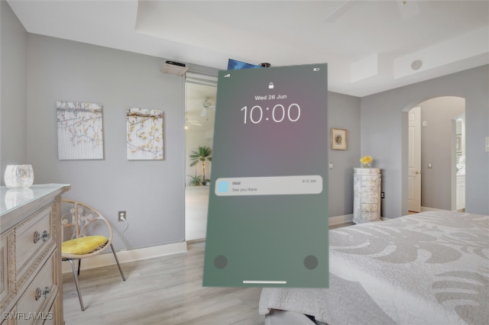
10:00
